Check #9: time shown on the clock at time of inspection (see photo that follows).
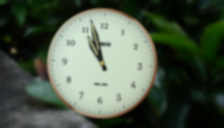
10:57
